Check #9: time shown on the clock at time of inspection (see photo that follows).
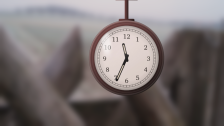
11:34
